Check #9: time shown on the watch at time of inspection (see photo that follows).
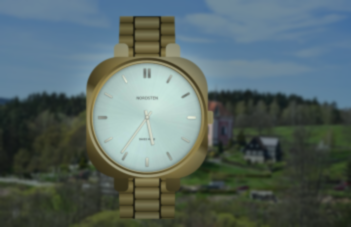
5:36
